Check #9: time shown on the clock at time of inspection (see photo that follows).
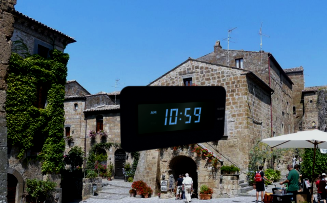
10:59
